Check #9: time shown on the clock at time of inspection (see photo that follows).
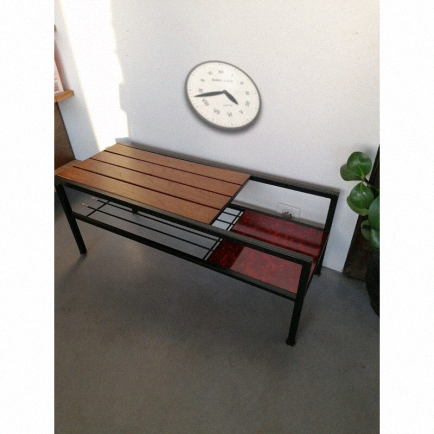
4:43
